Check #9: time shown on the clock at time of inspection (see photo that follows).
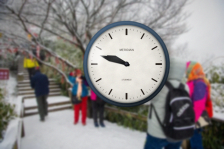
9:48
